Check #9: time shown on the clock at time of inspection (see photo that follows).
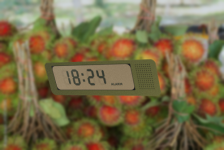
18:24
